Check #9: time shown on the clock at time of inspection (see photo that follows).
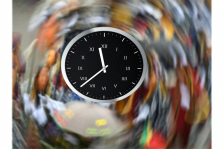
11:38
